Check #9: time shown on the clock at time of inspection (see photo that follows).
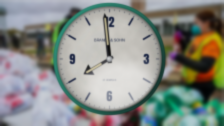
7:59
